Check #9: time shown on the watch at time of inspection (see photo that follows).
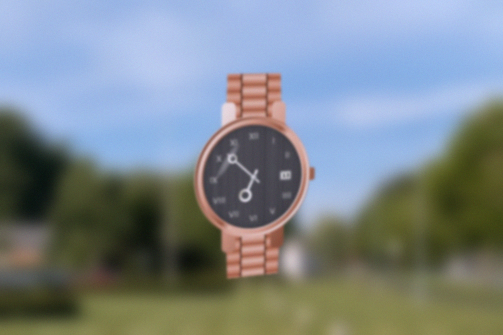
6:52
